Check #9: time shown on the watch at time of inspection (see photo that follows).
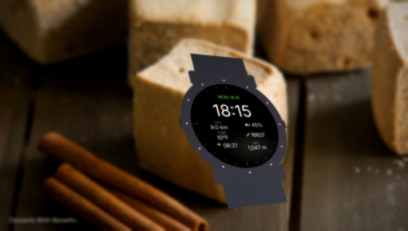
18:15
